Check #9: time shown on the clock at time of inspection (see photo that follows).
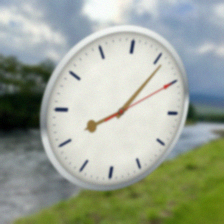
8:06:10
